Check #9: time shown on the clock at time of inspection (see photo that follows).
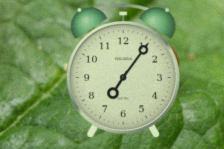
7:06
